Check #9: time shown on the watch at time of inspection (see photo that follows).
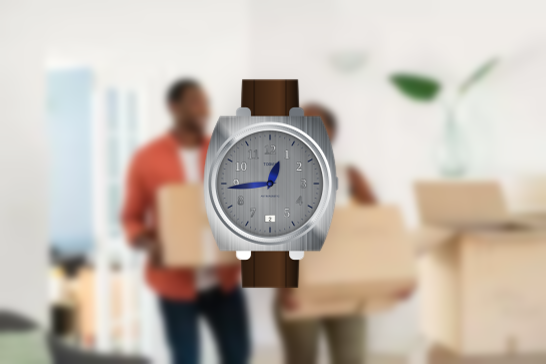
12:44
